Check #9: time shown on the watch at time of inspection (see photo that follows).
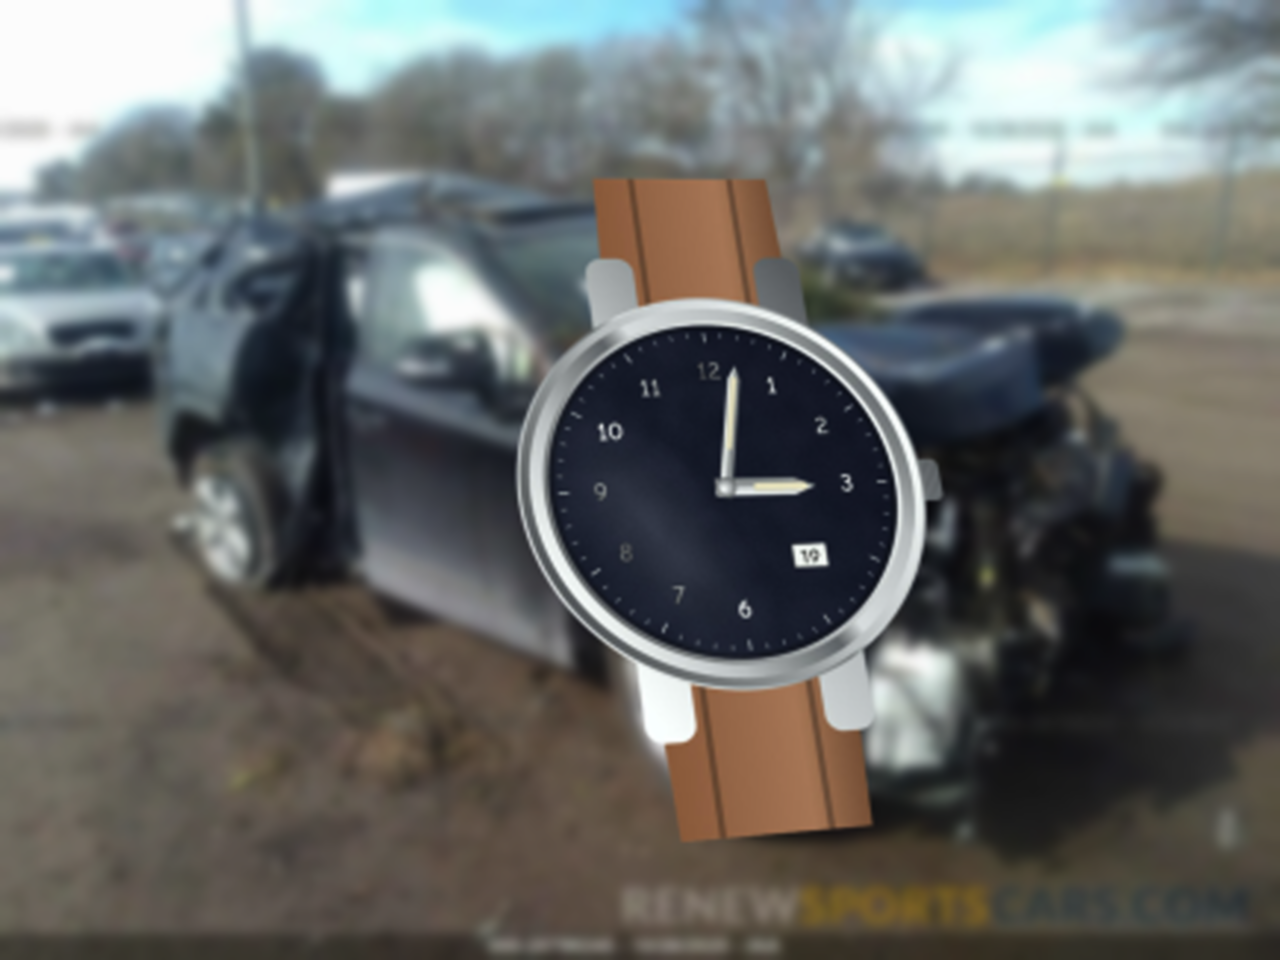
3:02
